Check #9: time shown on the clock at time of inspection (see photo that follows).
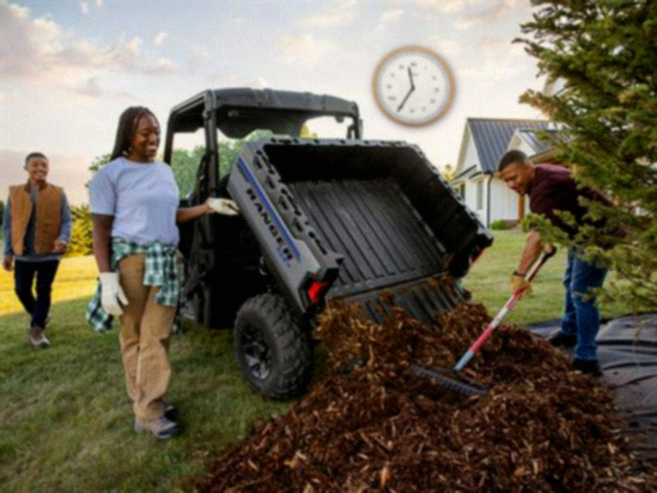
11:35
